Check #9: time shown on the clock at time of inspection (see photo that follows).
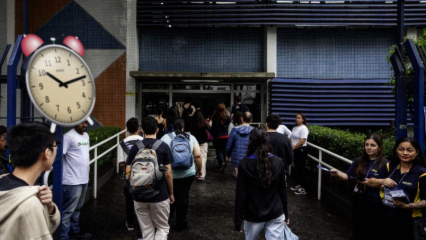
10:13
